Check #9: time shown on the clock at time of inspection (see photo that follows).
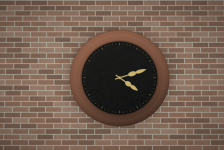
4:12
